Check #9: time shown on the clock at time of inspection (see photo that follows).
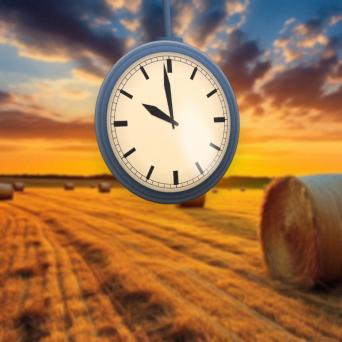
9:59
